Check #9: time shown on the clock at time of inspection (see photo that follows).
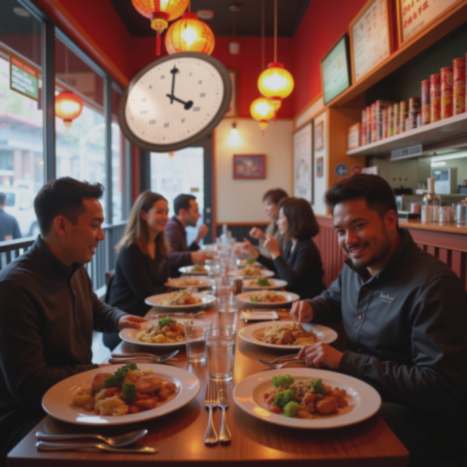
3:59
